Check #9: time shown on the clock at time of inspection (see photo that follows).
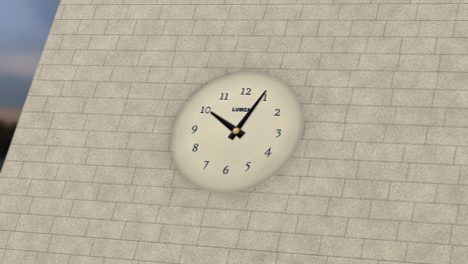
10:04
